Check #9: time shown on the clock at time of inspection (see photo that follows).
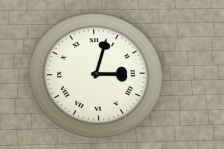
3:03
